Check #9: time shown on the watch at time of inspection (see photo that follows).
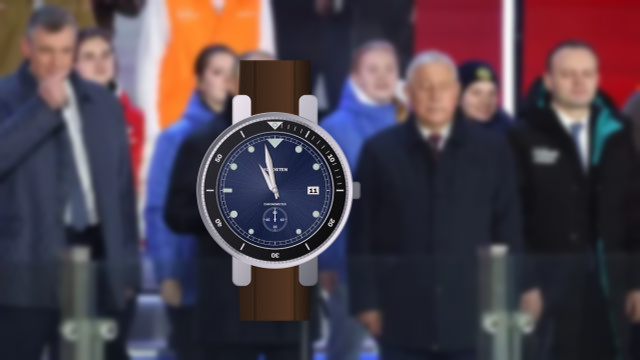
10:58
